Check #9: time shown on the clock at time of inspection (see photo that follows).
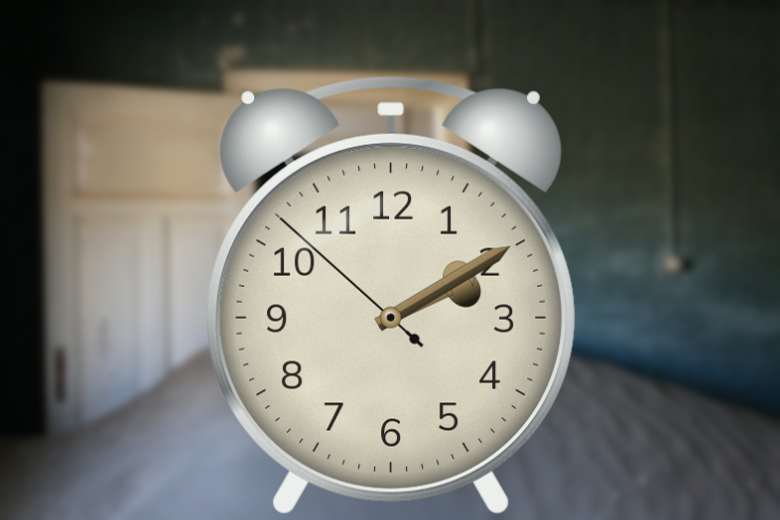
2:09:52
